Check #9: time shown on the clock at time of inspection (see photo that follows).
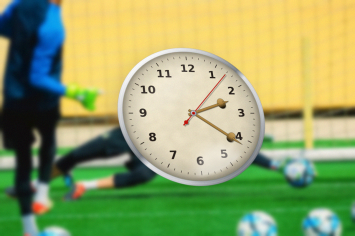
2:21:07
